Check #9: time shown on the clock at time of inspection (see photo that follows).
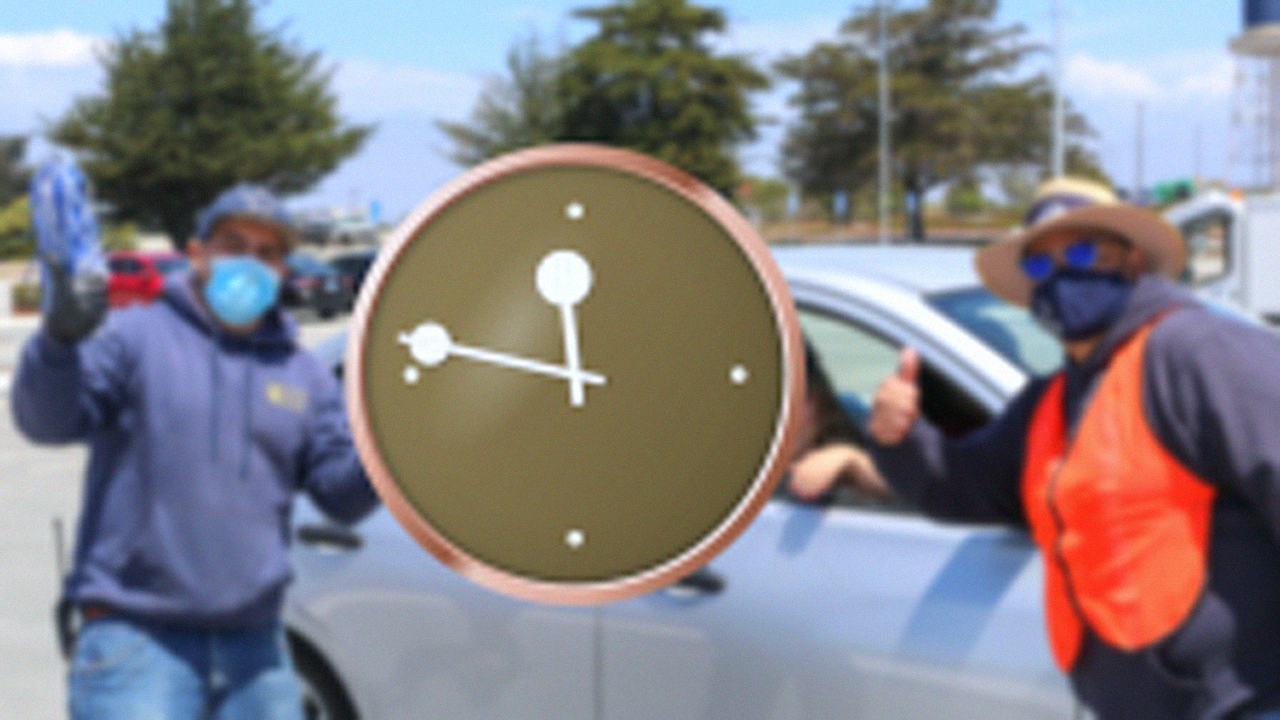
11:47
